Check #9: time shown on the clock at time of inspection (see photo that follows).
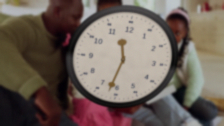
11:32
